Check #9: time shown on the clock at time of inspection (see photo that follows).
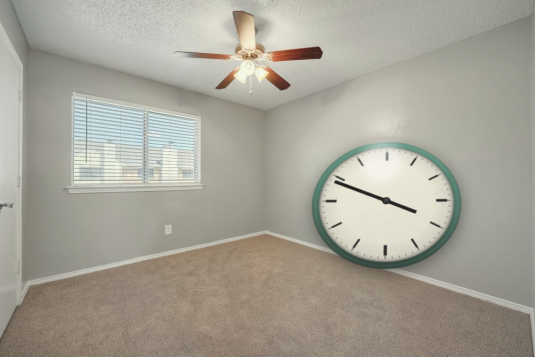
3:49
